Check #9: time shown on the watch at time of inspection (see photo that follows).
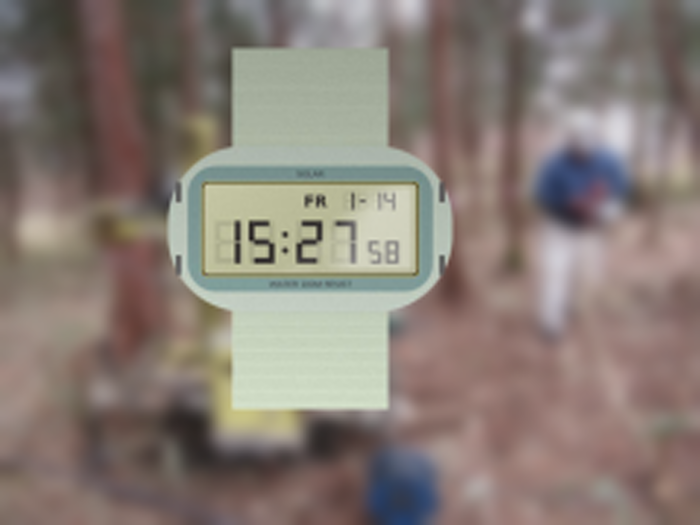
15:27:58
